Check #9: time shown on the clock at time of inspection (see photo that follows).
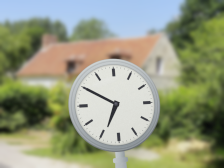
6:50
